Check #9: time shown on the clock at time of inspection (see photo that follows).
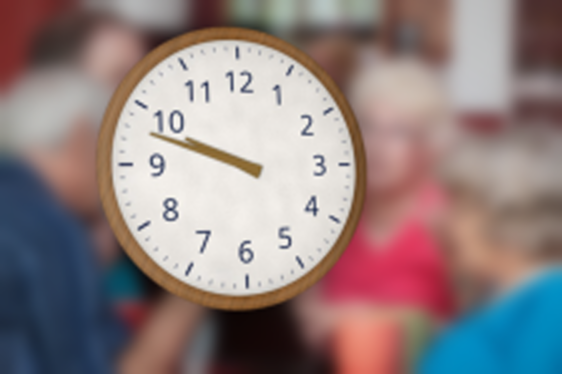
9:48
